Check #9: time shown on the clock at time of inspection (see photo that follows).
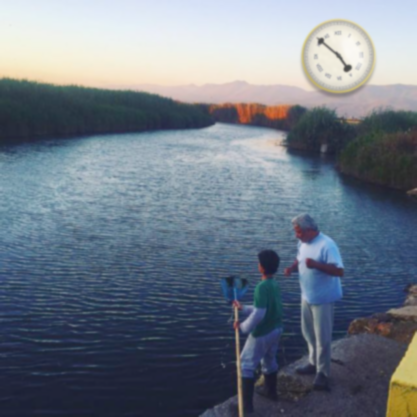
4:52
